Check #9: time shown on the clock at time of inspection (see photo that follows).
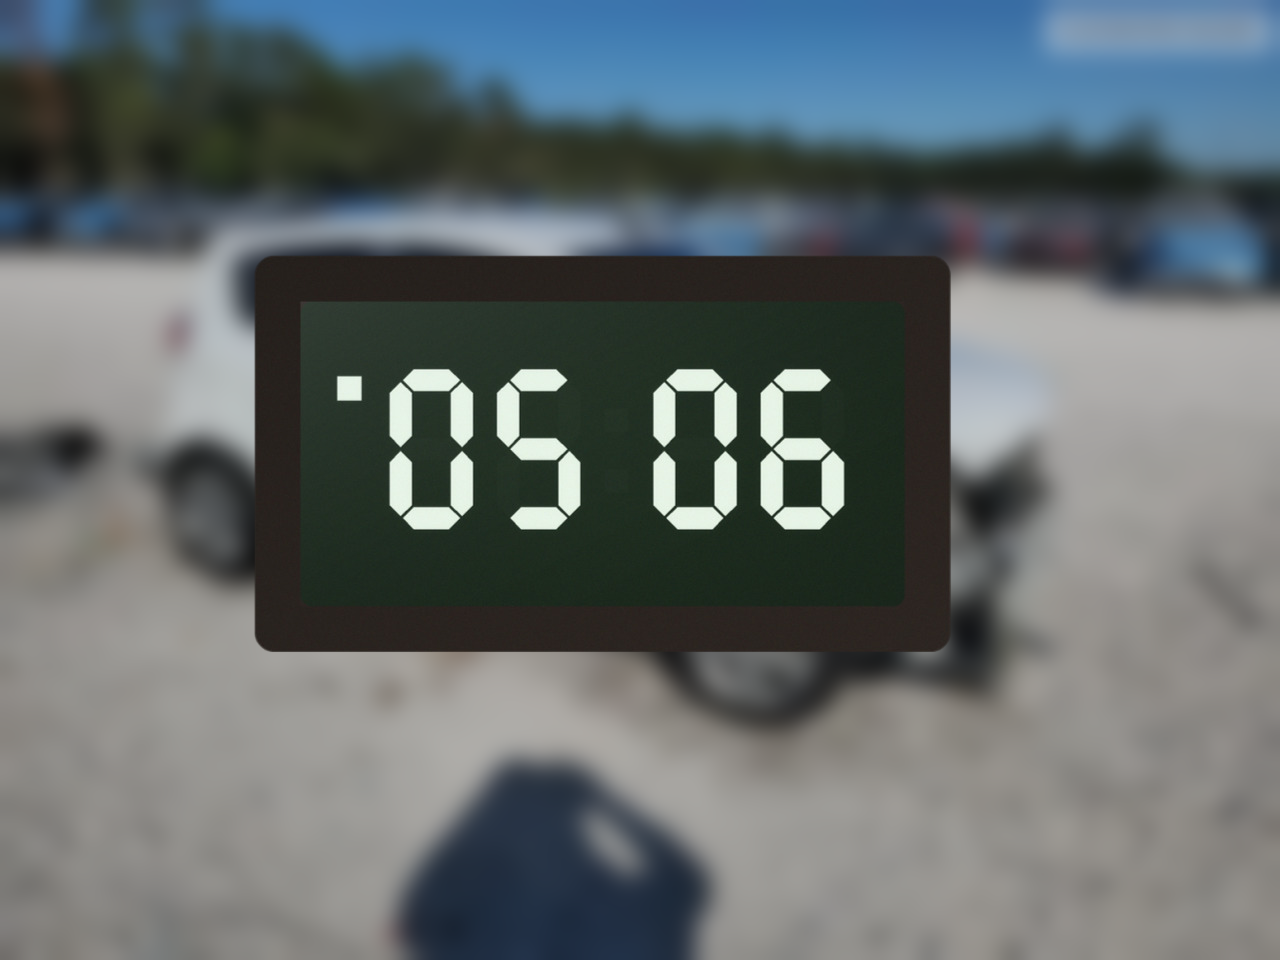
5:06
